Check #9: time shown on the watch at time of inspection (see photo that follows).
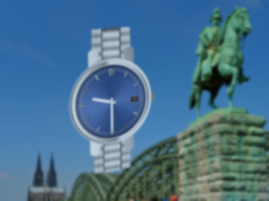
9:30
